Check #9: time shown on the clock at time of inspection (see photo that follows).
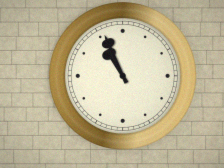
10:56
